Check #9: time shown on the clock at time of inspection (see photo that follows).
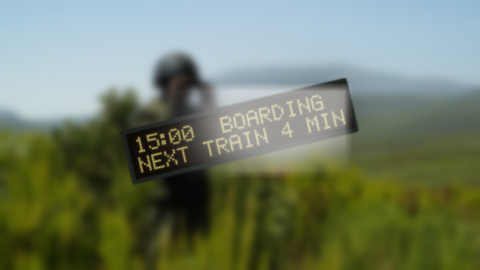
15:00
